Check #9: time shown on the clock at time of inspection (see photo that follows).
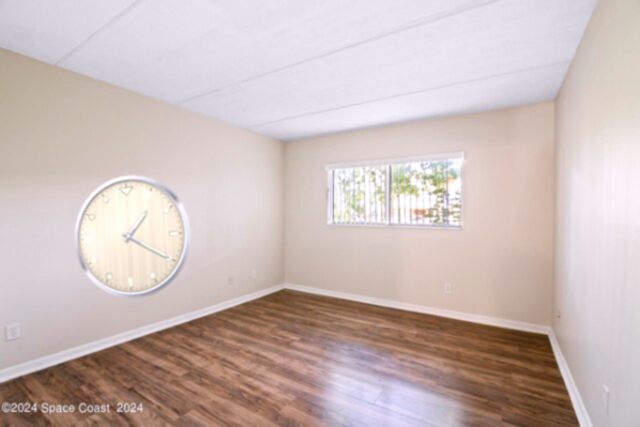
1:20
